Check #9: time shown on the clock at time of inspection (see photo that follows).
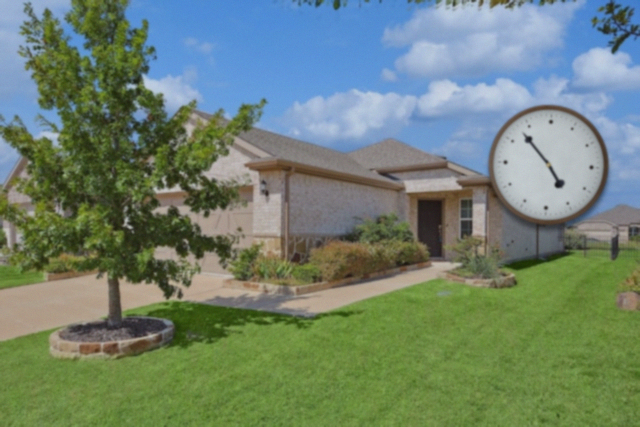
4:53
